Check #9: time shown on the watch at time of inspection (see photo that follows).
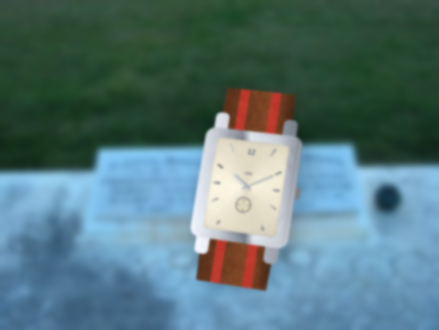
10:10
